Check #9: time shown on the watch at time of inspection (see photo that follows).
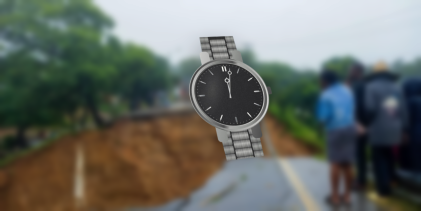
12:02
